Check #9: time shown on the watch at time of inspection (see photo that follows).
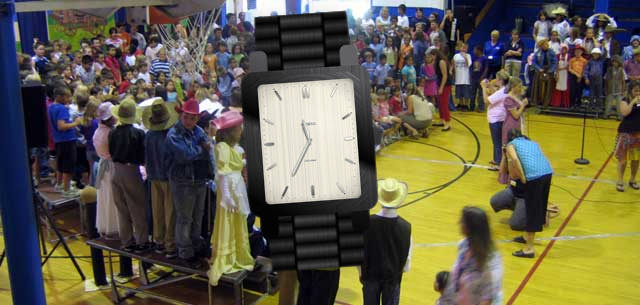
11:35
